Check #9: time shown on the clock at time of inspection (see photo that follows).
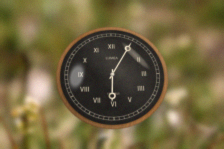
6:05
